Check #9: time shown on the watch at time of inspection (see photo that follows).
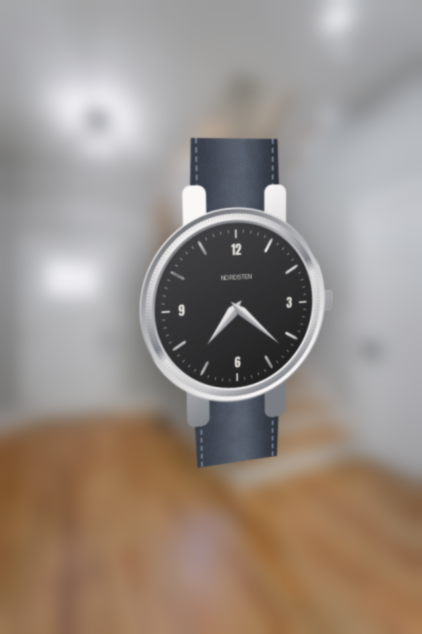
7:22
